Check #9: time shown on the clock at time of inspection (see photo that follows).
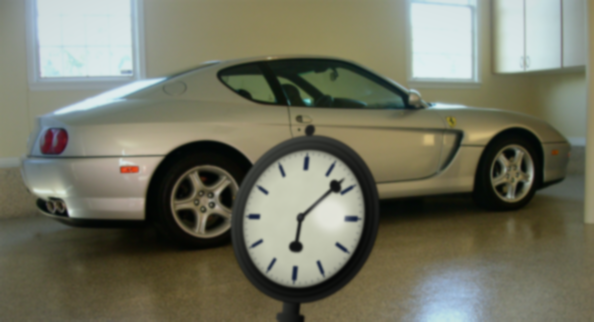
6:08
